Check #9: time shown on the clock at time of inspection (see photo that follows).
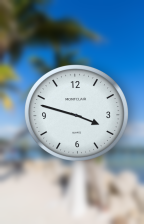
3:48
